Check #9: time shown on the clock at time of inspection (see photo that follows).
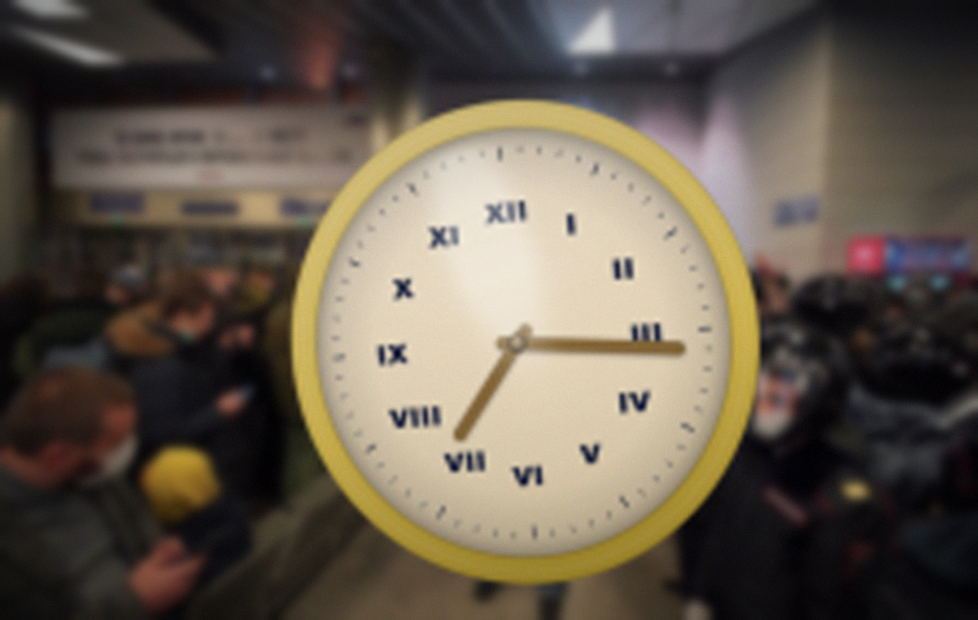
7:16
